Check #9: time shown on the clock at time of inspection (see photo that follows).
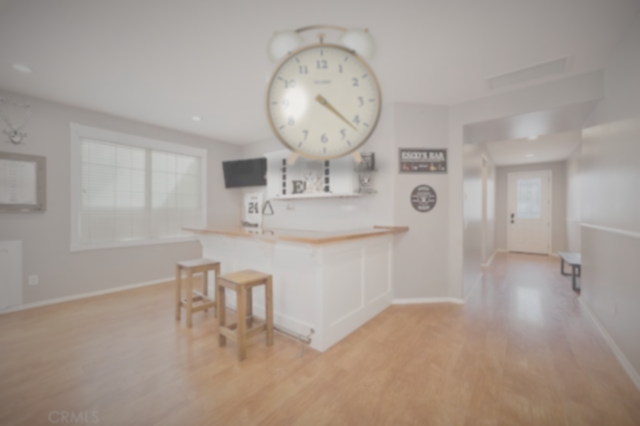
4:22
